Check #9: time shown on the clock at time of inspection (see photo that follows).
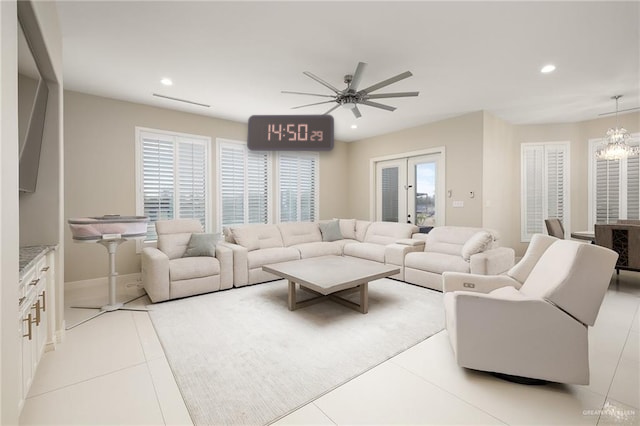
14:50:29
